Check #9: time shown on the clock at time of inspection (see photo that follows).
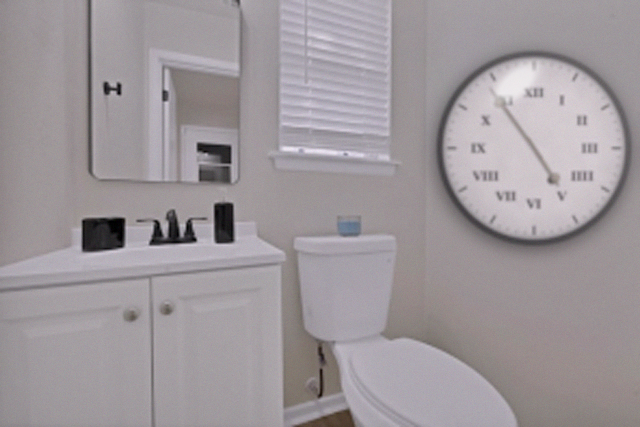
4:54
